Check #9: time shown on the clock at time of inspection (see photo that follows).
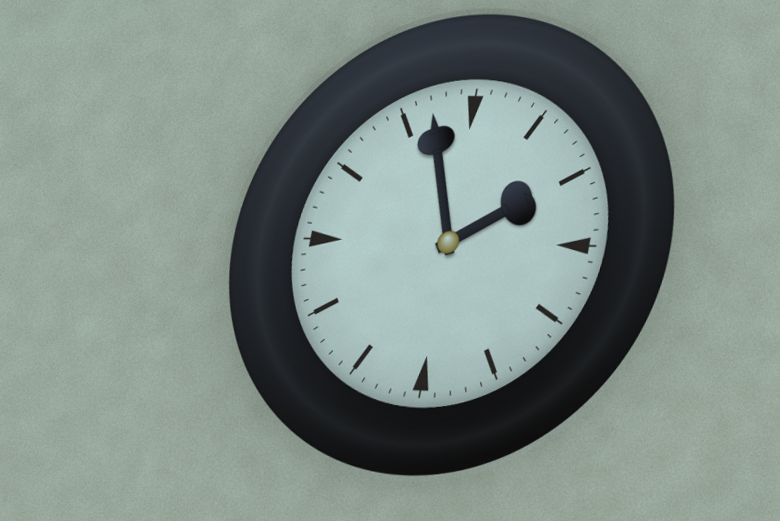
1:57
